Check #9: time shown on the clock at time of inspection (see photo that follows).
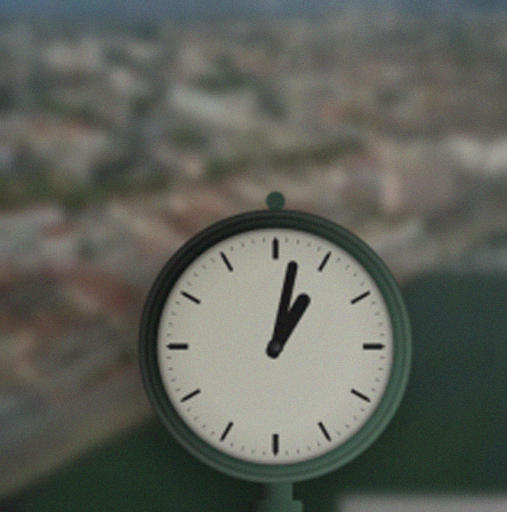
1:02
